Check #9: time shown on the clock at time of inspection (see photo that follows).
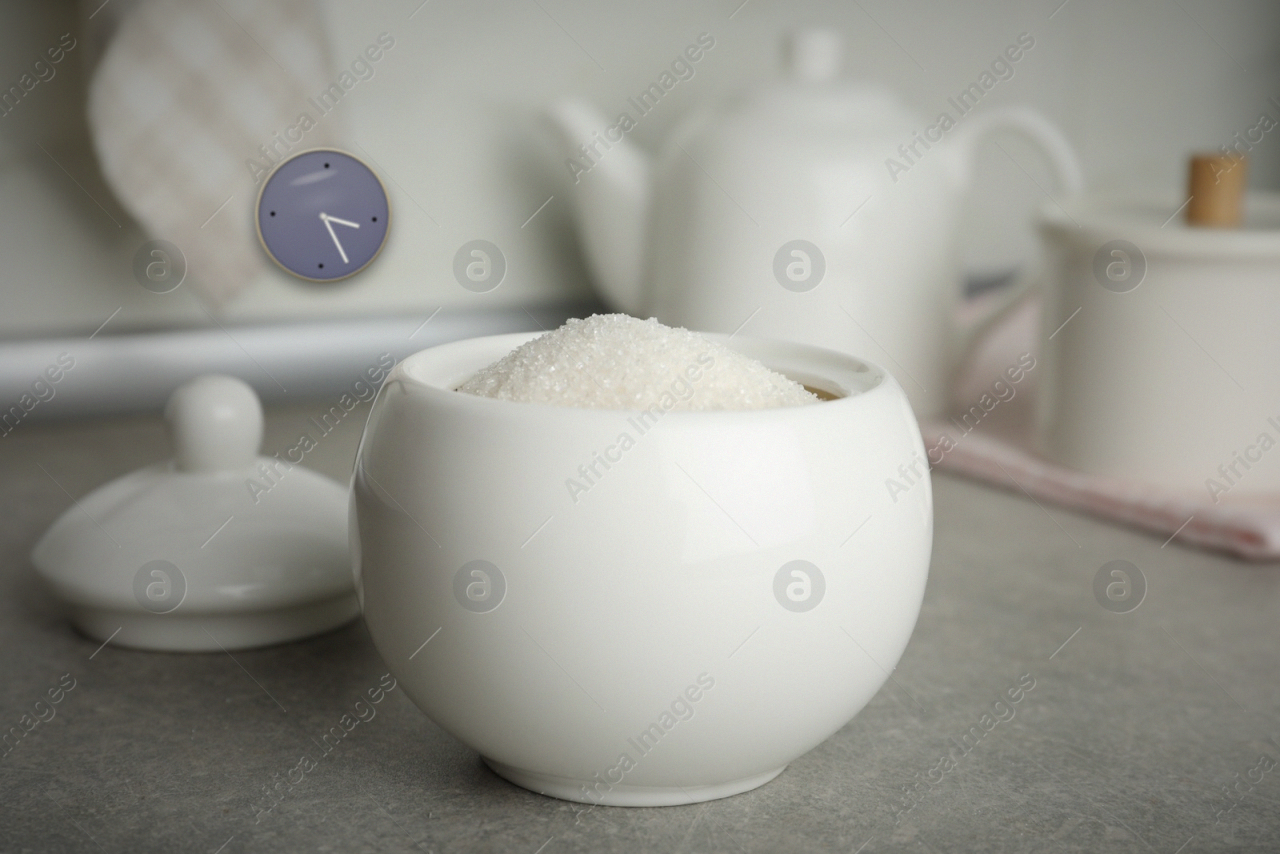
3:25
